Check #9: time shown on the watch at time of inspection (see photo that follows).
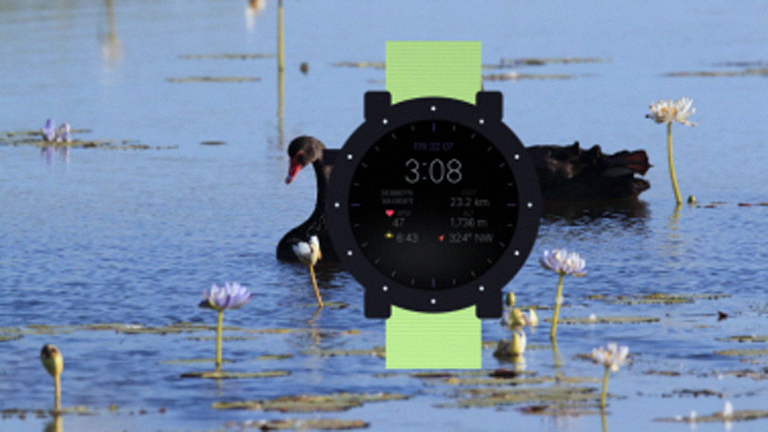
3:08
